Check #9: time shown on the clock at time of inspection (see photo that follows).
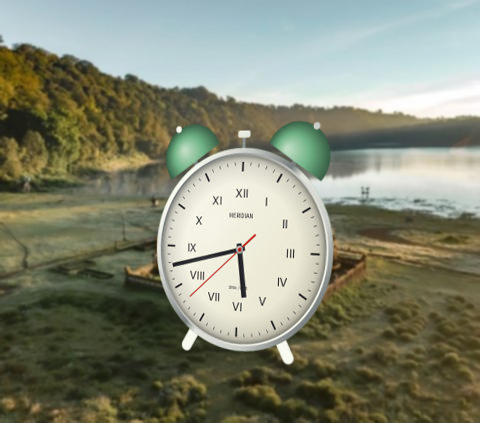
5:42:38
